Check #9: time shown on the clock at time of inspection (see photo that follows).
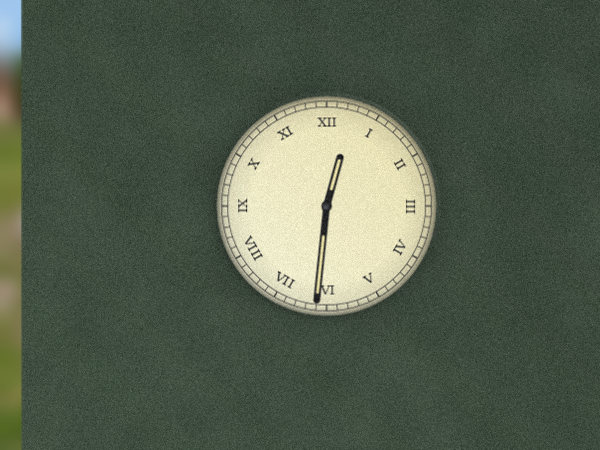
12:31
